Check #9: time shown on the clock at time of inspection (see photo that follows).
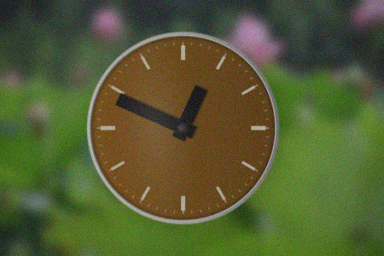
12:49
